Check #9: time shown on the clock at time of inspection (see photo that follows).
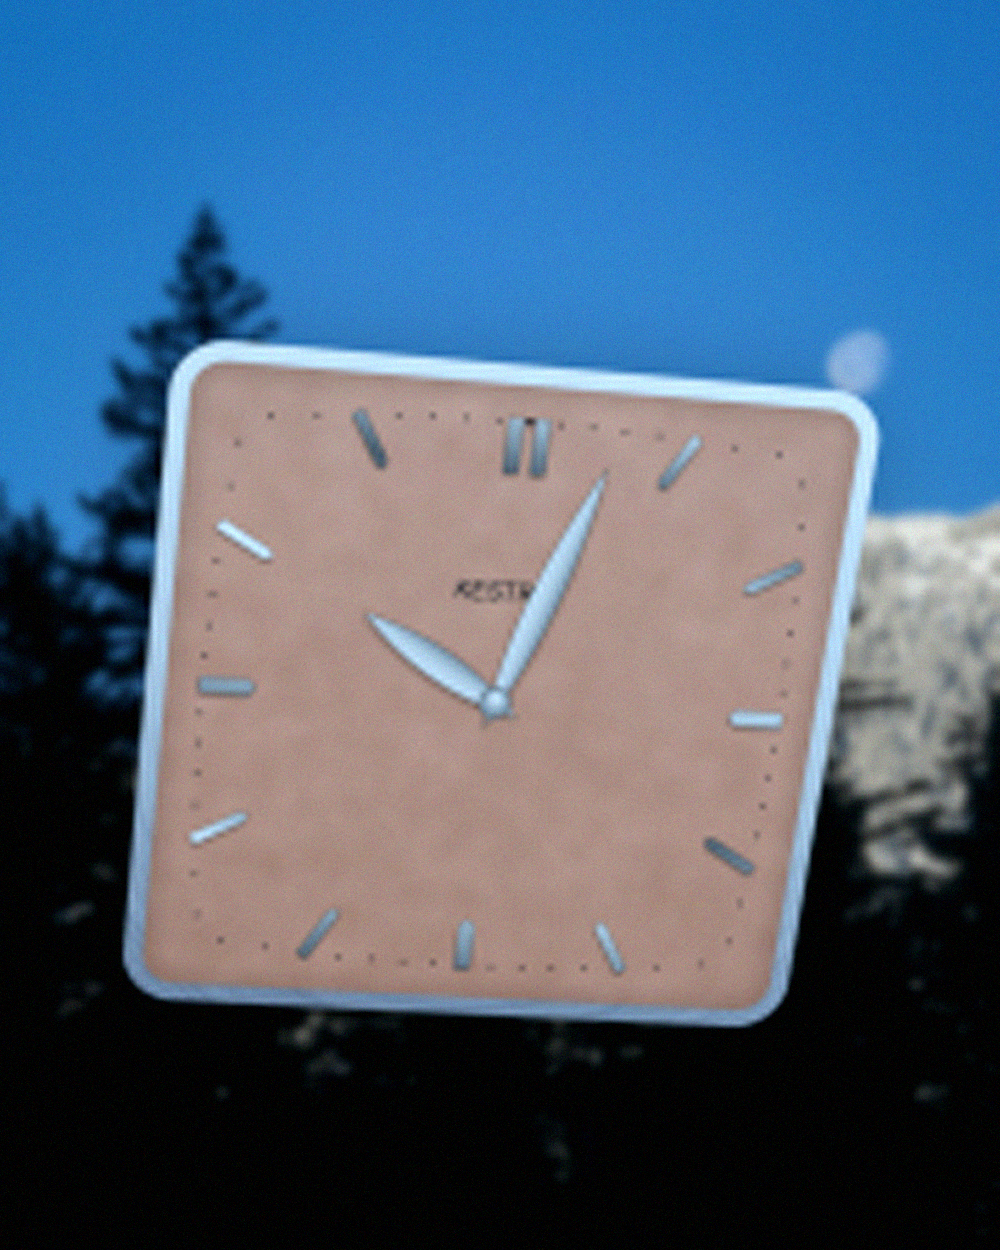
10:03
